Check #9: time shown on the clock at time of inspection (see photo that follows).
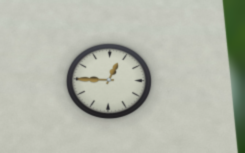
12:45
